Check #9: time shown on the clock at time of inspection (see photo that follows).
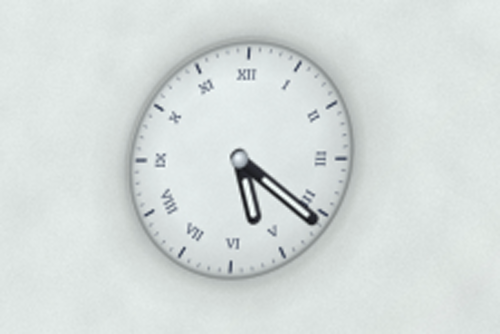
5:21
